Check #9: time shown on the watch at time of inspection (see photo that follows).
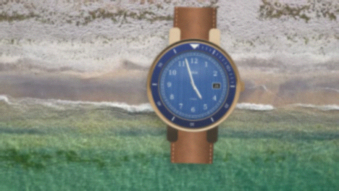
4:57
